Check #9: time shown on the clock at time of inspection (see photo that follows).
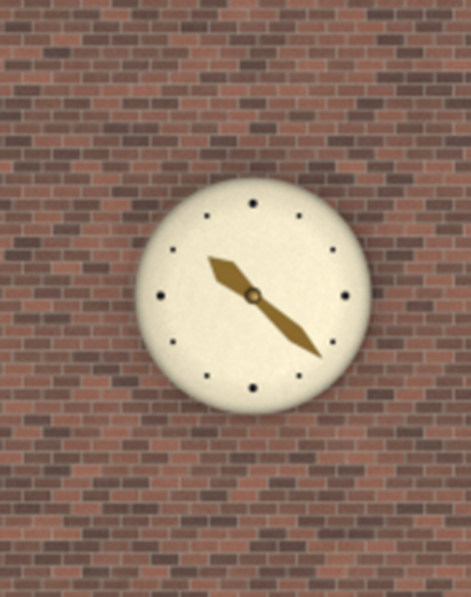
10:22
